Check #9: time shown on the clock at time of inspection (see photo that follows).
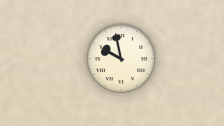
9:58
